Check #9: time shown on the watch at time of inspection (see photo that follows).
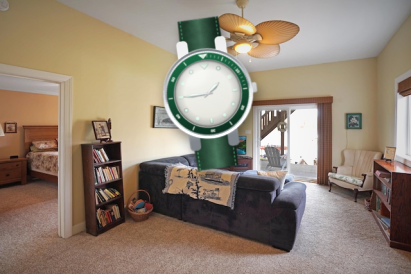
1:45
